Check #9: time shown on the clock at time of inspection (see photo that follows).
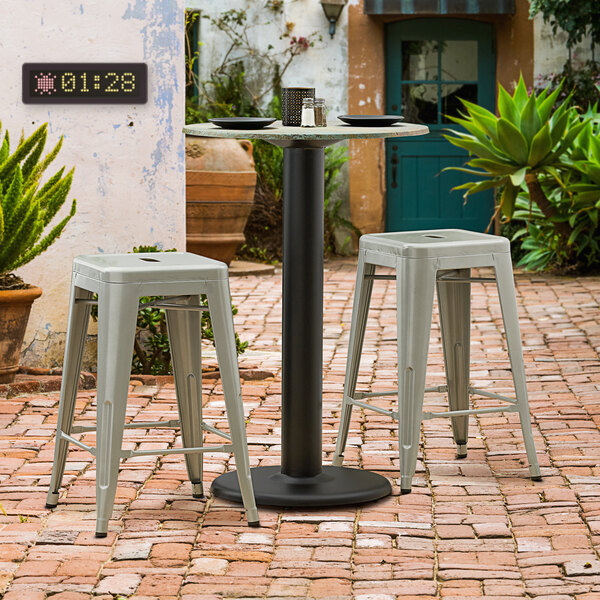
1:28
